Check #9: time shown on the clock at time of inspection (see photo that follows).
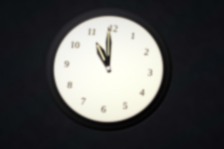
10:59
